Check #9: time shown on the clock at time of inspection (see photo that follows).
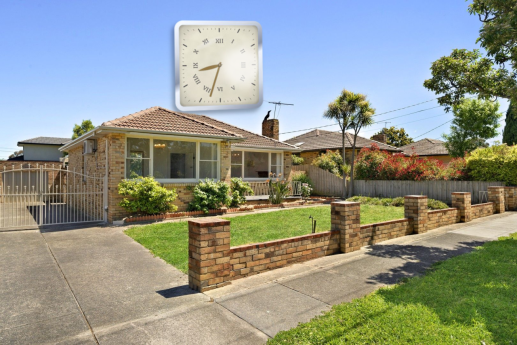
8:33
